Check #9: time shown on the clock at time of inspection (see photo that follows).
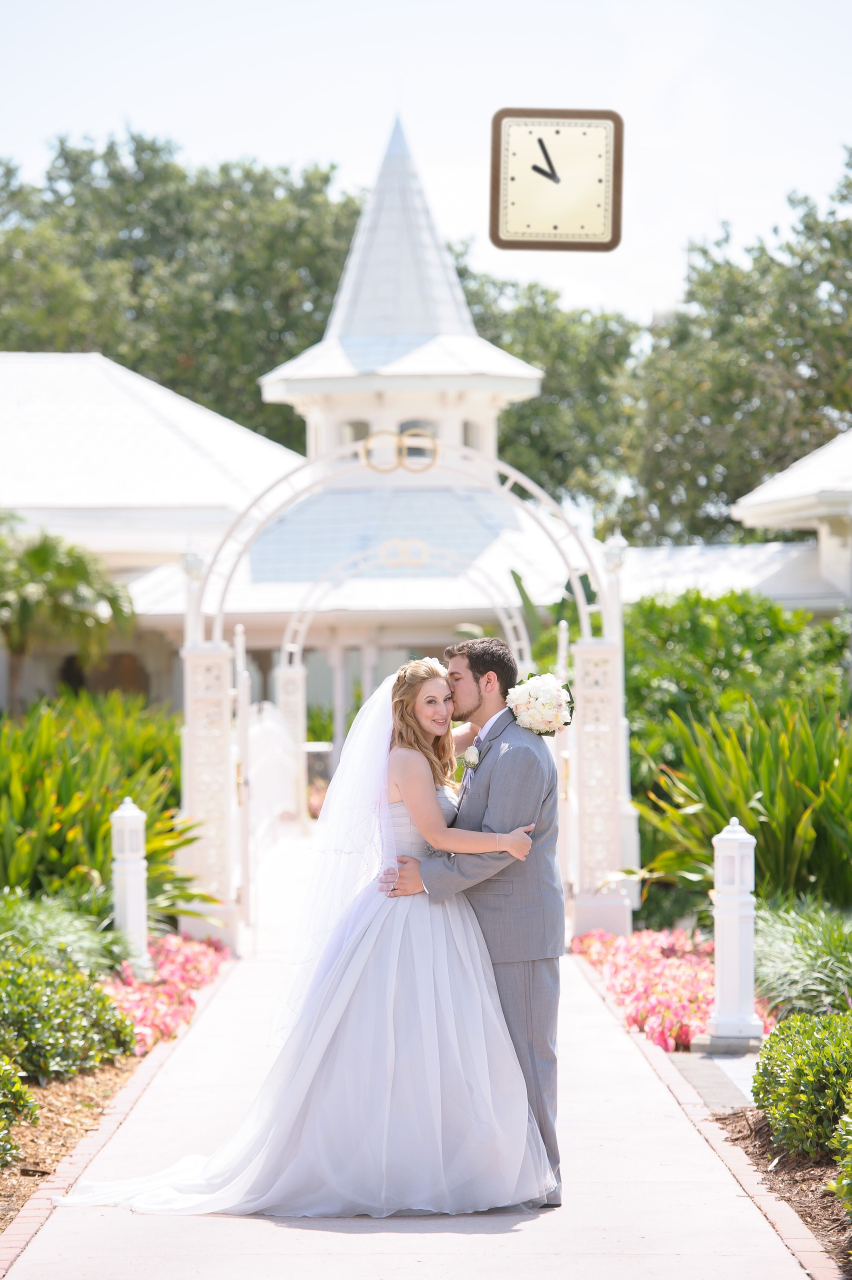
9:56
